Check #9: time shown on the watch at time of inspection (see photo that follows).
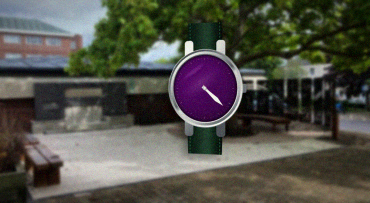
4:22
